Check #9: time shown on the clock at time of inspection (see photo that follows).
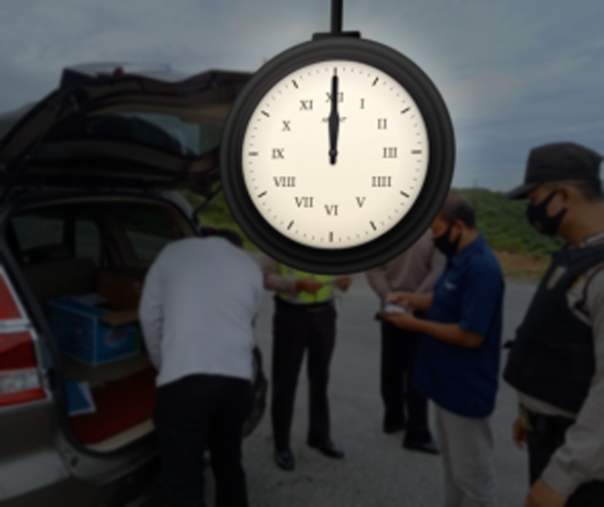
12:00
